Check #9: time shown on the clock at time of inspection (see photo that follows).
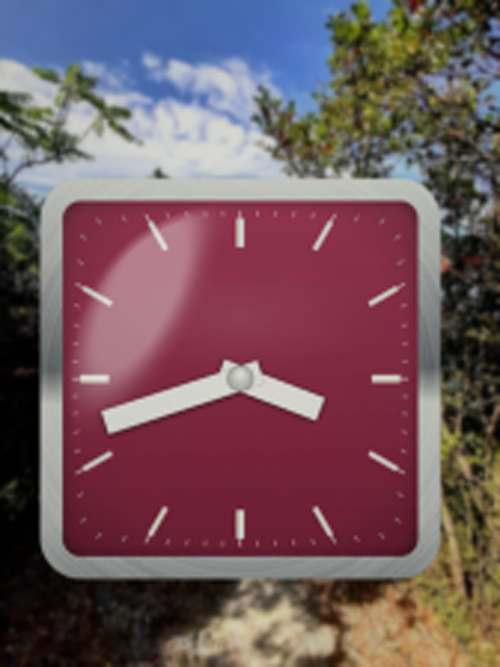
3:42
